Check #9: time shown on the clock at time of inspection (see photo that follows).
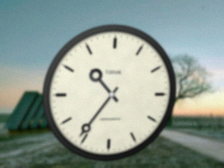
10:36
